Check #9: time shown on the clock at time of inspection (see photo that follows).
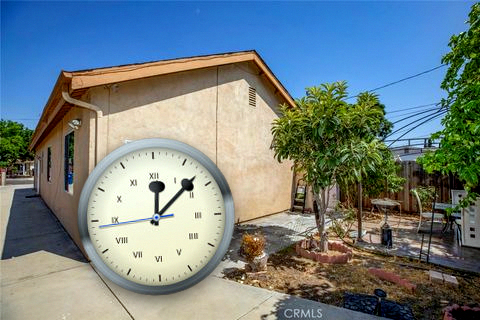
12:07:44
